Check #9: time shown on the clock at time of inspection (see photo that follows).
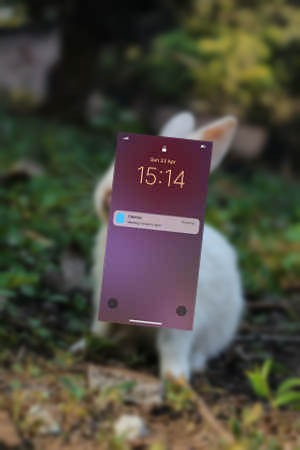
15:14
